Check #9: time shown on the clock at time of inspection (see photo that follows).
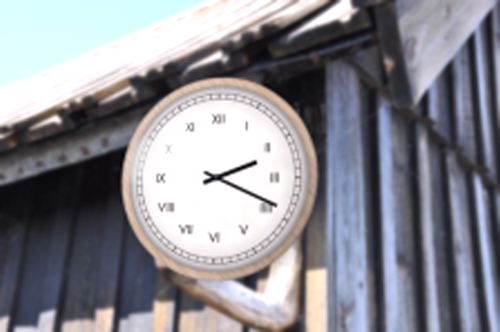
2:19
